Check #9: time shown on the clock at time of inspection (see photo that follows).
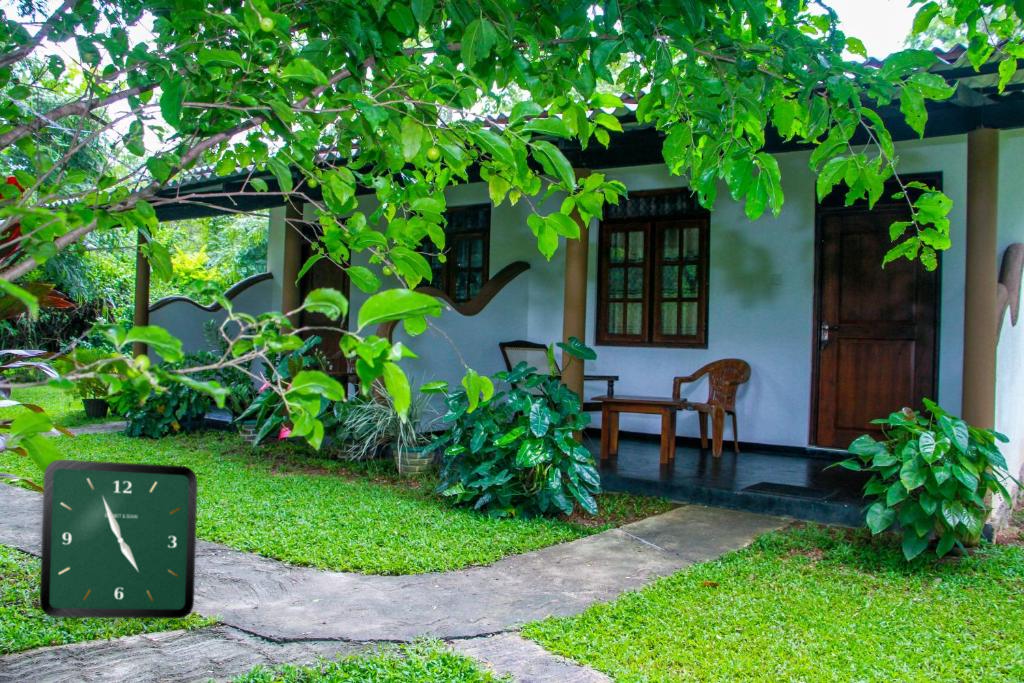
4:56
